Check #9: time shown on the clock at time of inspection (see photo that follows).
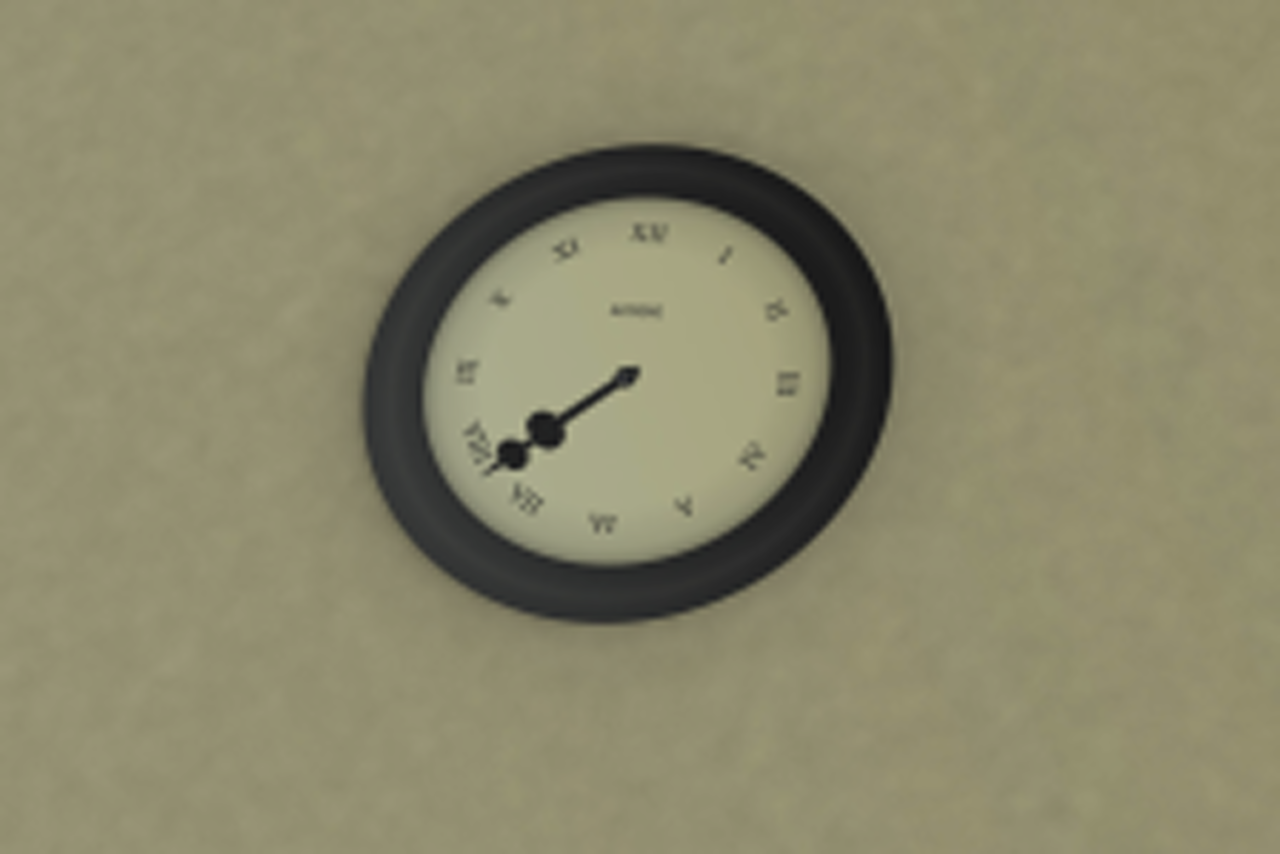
7:38
